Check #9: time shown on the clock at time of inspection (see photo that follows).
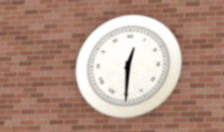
12:30
